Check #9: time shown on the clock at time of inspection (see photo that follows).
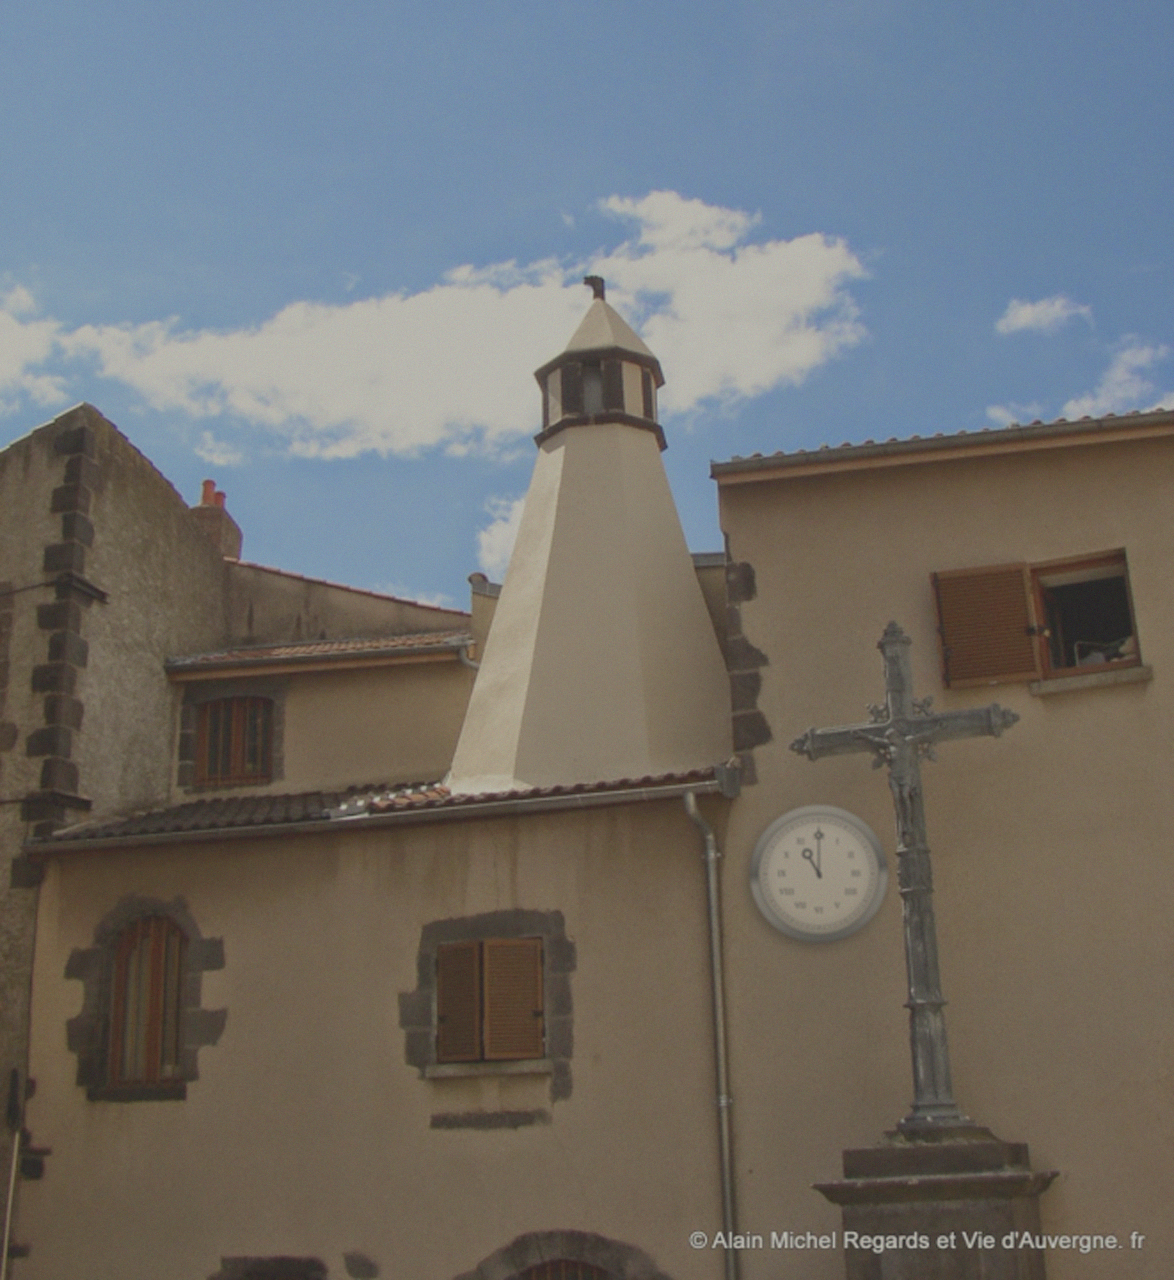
11:00
